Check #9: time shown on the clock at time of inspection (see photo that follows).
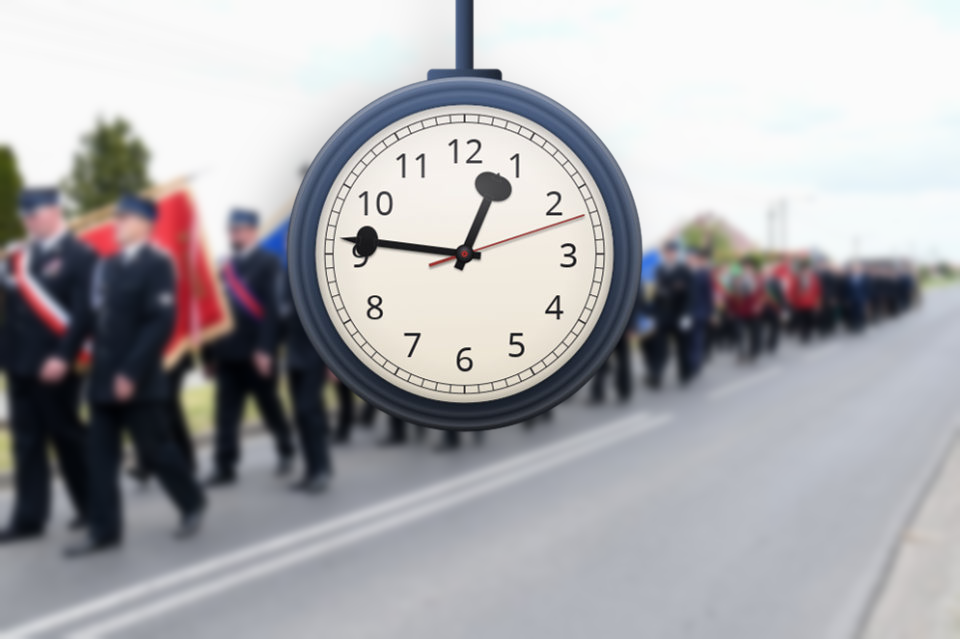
12:46:12
